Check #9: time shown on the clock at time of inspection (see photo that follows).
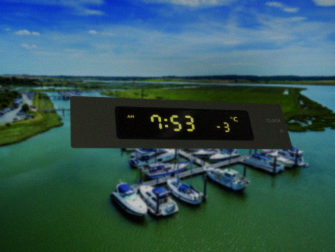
7:53
